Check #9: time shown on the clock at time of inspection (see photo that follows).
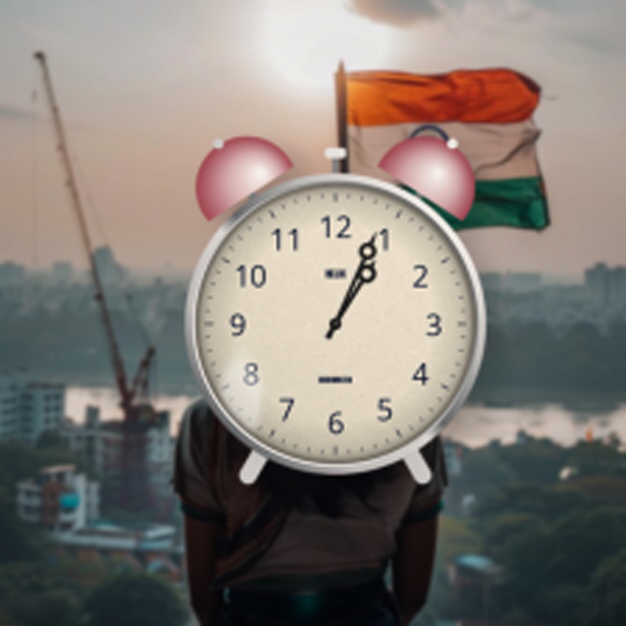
1:04
